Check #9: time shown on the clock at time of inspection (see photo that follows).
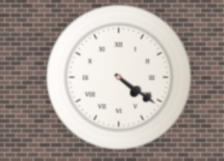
4:21
